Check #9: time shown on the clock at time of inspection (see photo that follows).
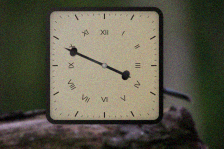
3:49
